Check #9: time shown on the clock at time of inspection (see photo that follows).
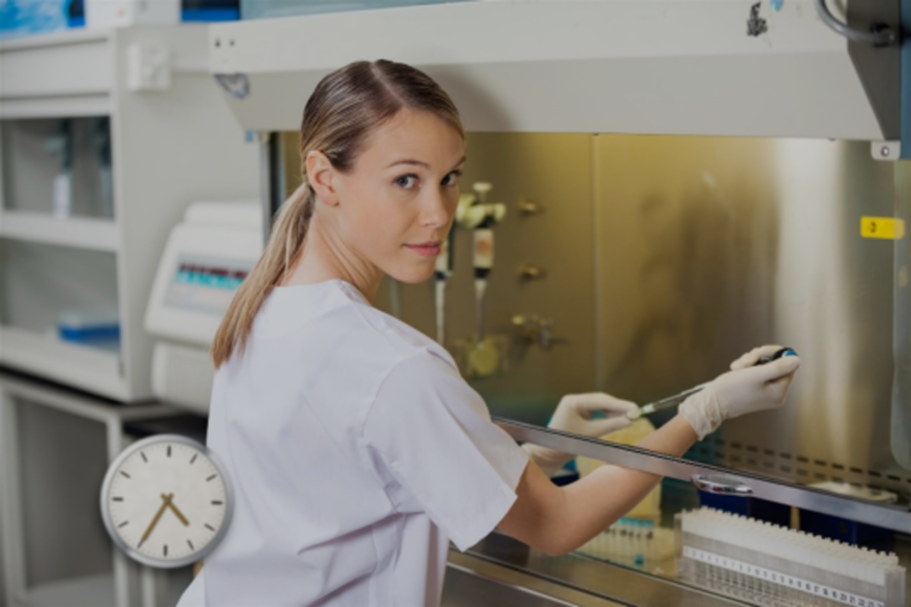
4:35
